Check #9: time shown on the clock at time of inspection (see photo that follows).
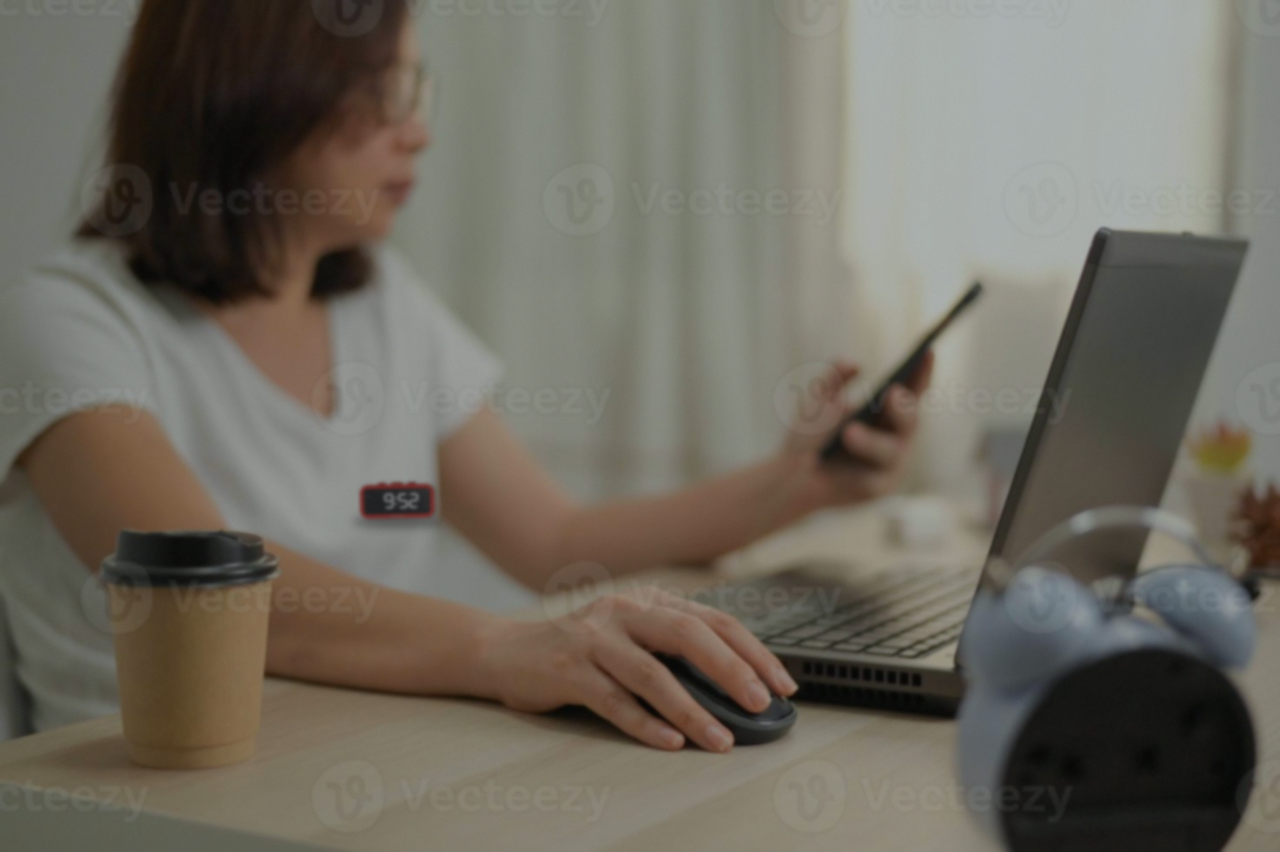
9:52
